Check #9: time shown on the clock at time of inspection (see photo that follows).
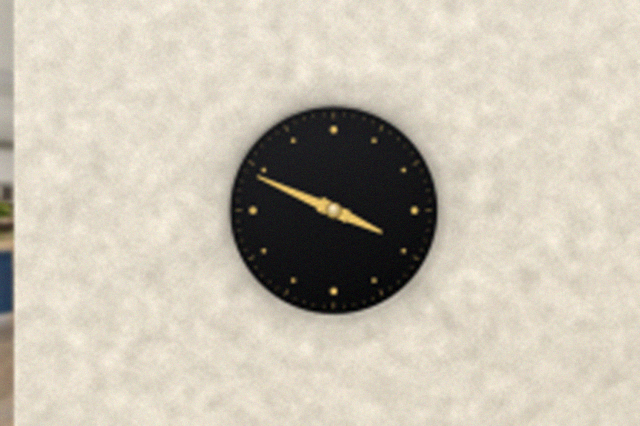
3:49
